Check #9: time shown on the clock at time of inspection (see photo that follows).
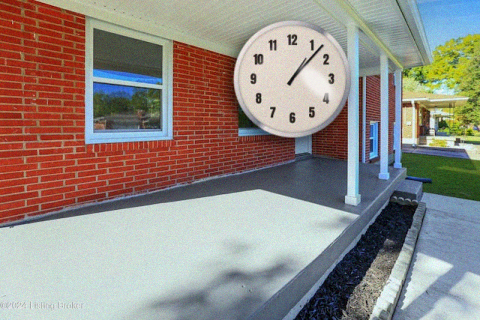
1:07
